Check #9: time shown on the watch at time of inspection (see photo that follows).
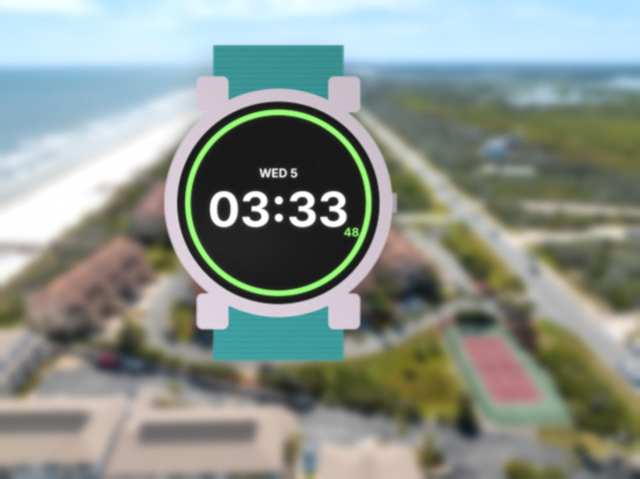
3:33:48
